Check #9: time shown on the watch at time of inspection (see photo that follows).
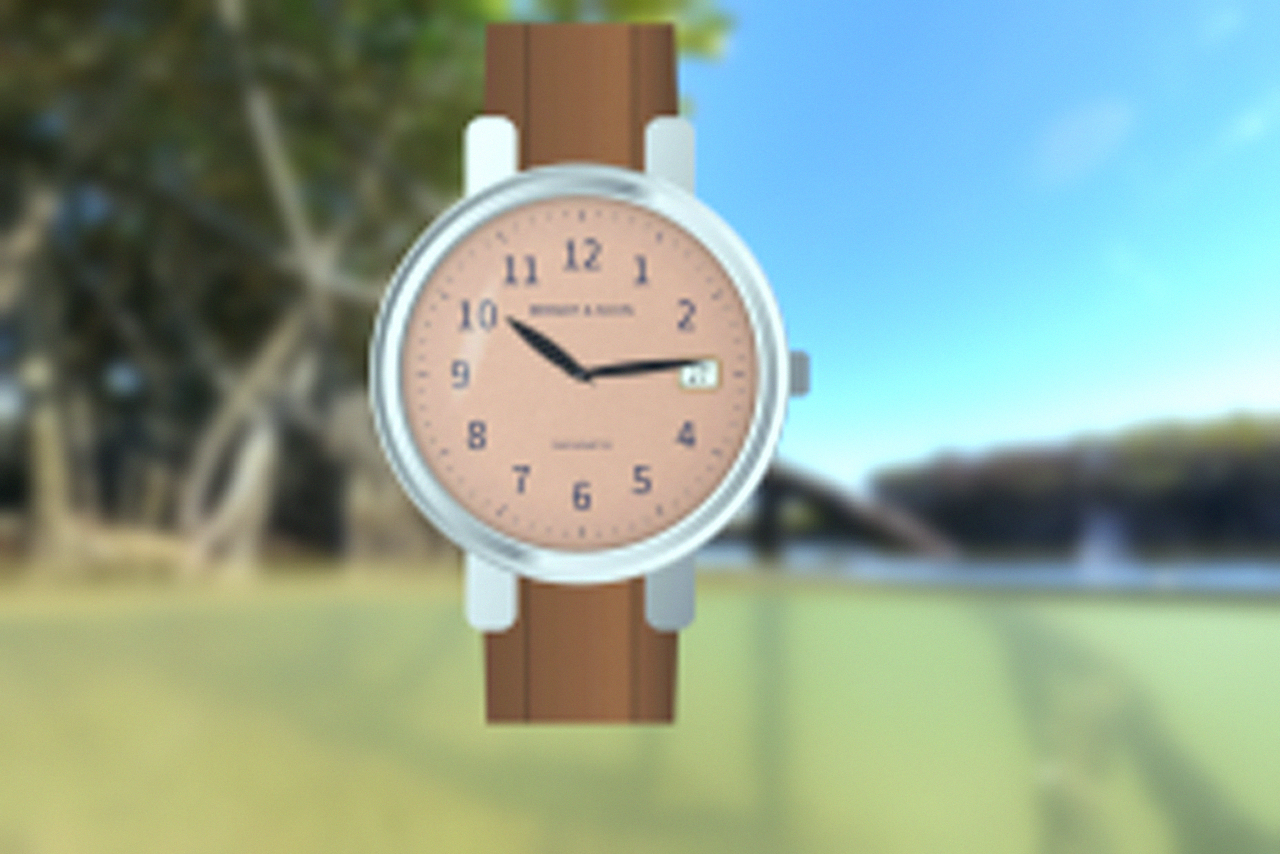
10:14
